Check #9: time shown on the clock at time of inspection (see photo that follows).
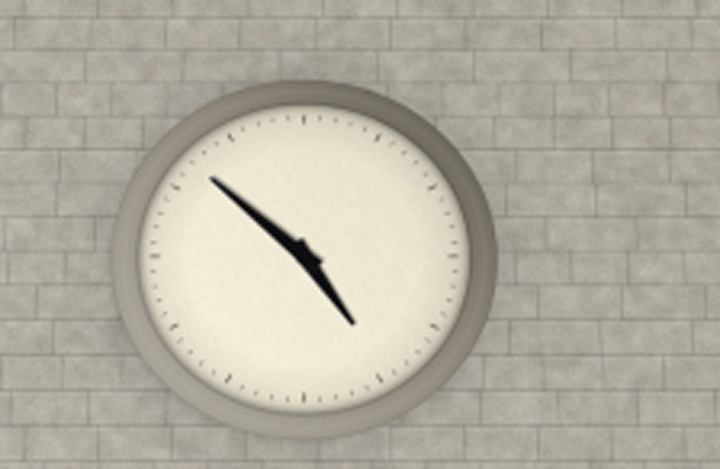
4:52
